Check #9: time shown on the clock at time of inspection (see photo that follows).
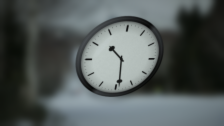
10:29
